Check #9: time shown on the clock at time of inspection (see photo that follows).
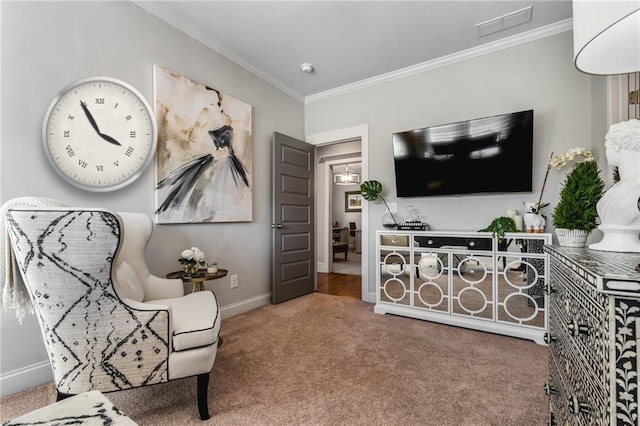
3:55
